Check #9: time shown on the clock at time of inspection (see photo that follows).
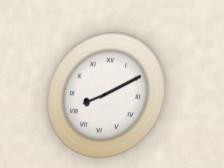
8:10
